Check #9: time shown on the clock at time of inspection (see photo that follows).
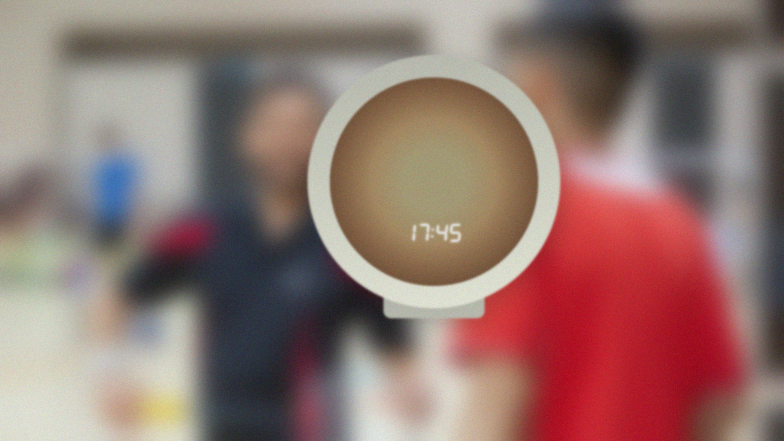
17:45
